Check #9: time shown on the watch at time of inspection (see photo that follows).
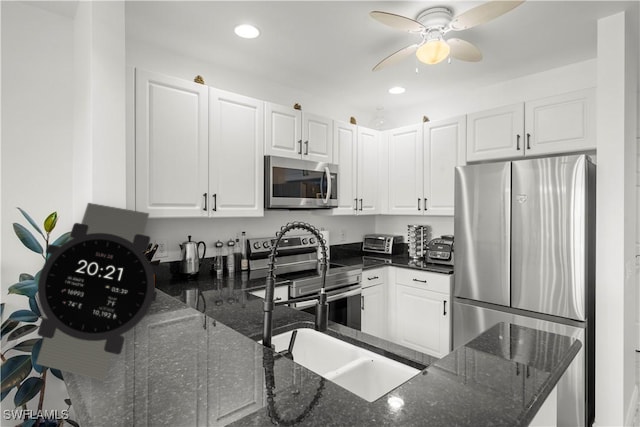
20:21
